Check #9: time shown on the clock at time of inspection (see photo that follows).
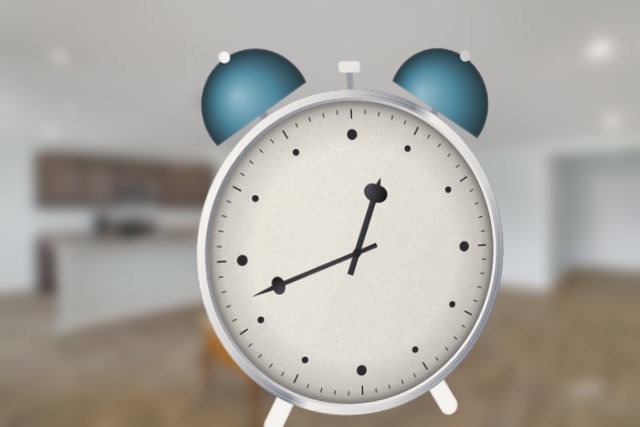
12:42
